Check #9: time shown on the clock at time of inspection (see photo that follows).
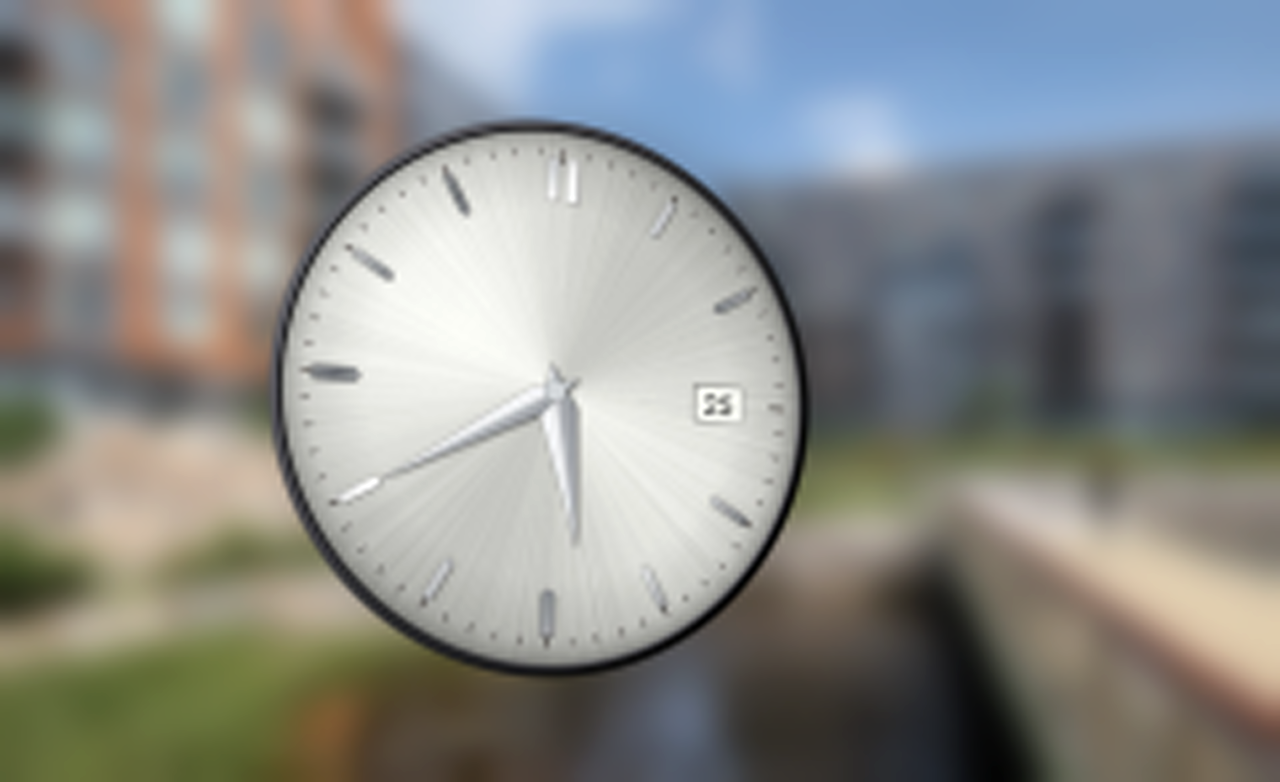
5:40
